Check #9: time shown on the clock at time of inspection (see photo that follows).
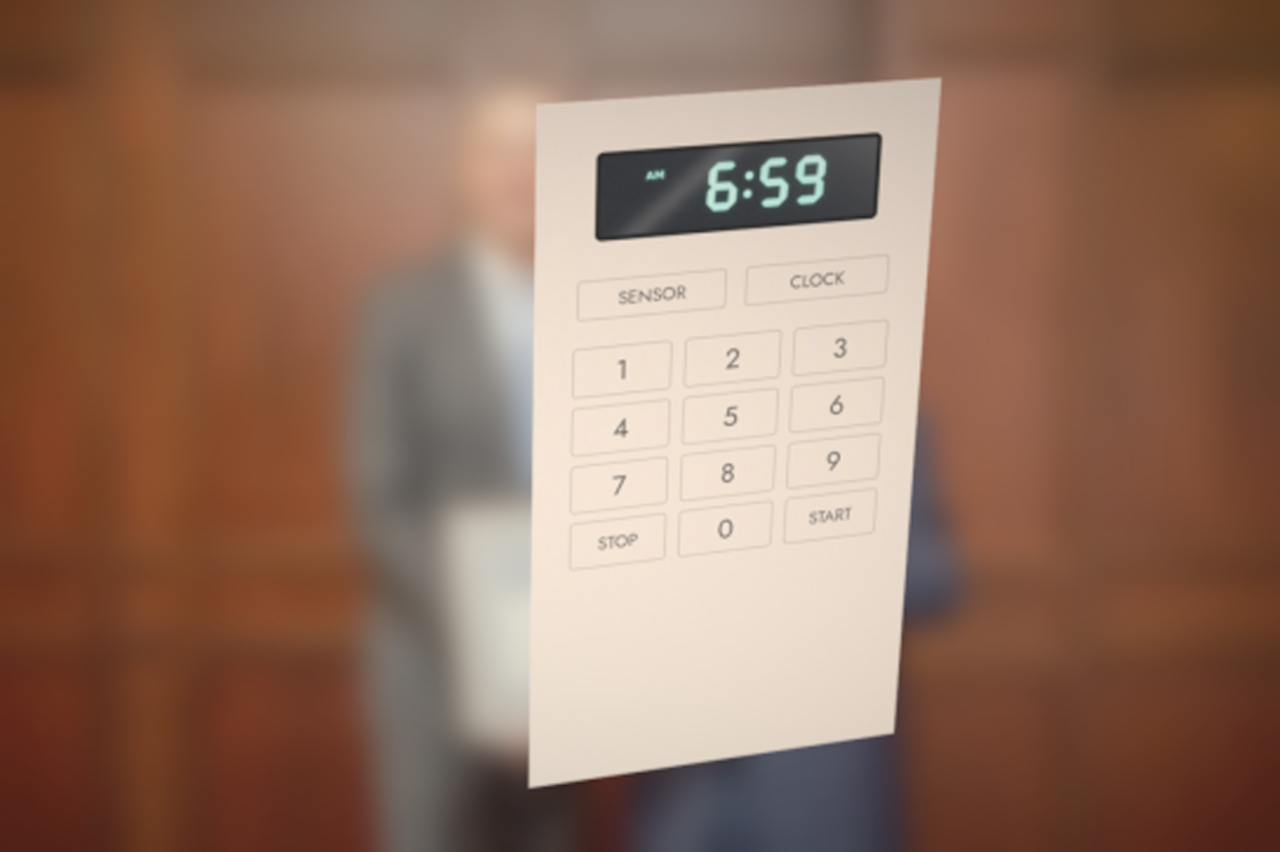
6:59
